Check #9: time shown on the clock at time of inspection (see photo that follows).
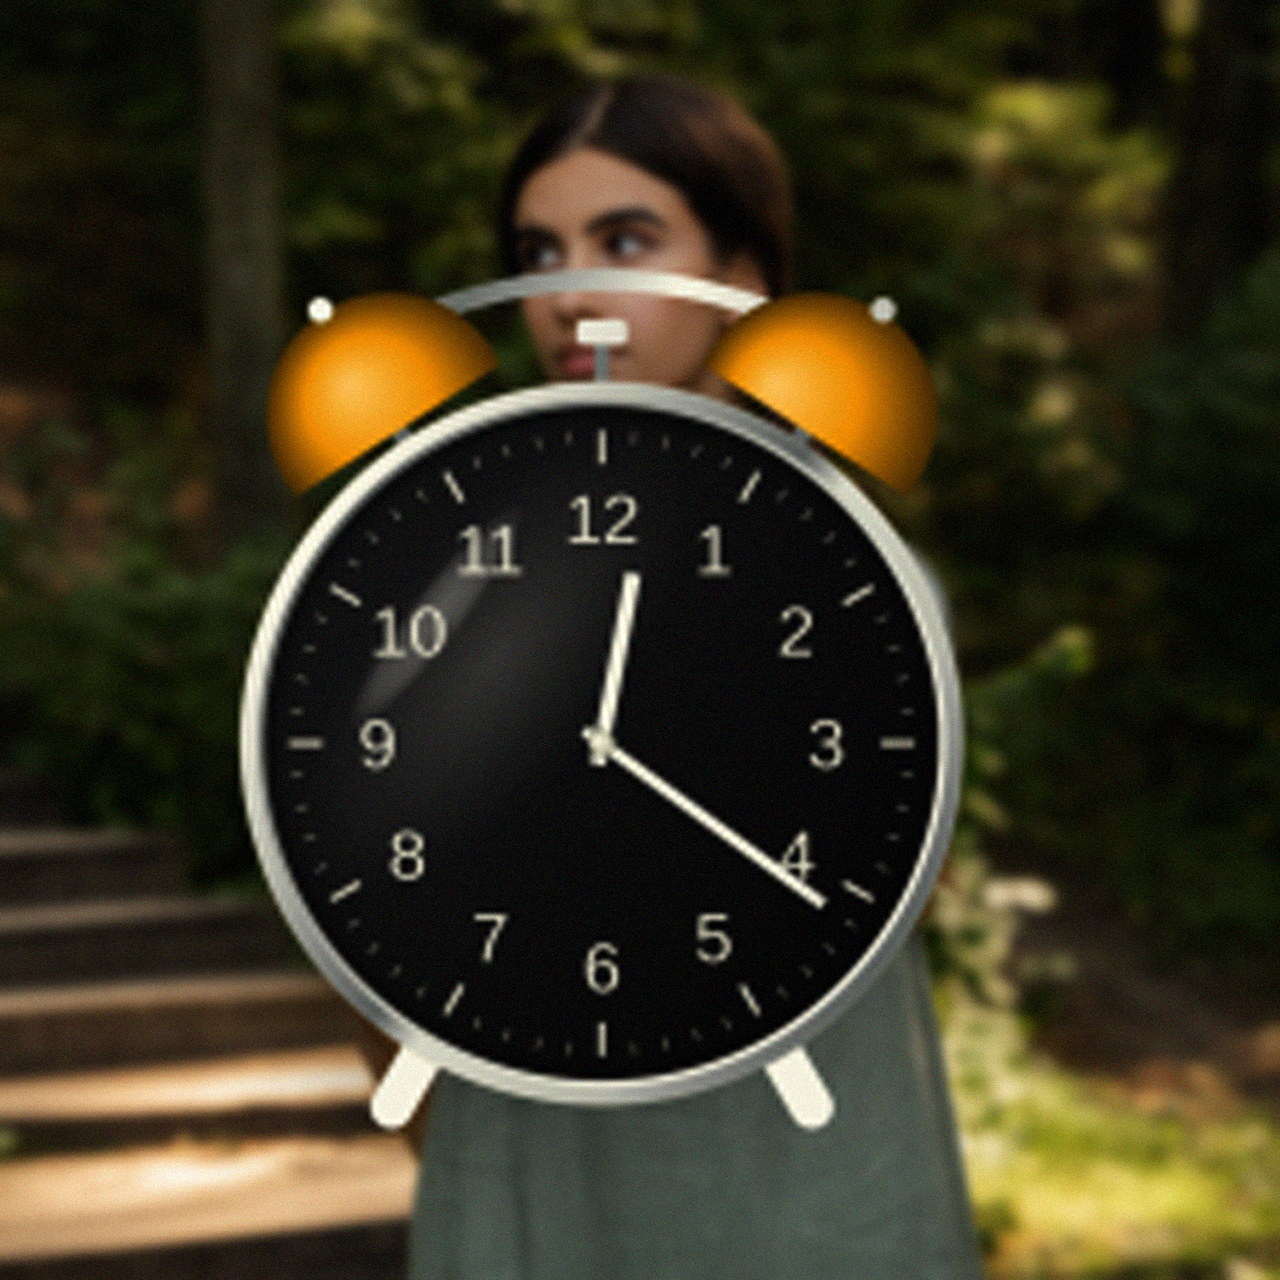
12:21
